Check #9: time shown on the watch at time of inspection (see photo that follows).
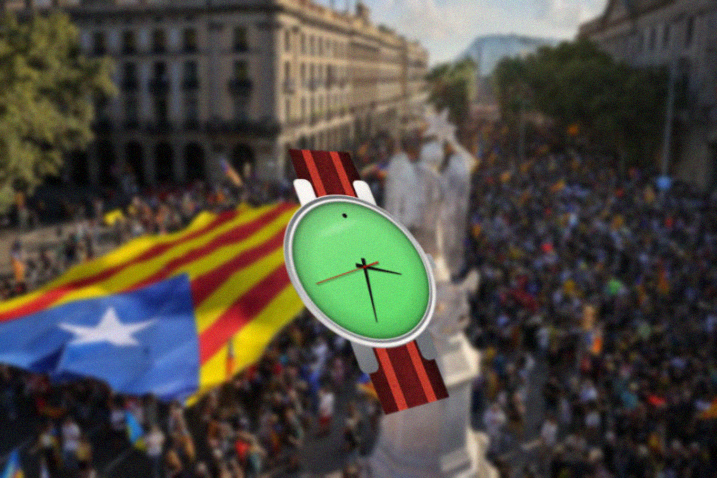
3:31:43
